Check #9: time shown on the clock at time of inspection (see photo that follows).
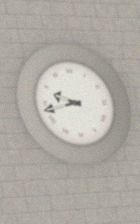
9:43
